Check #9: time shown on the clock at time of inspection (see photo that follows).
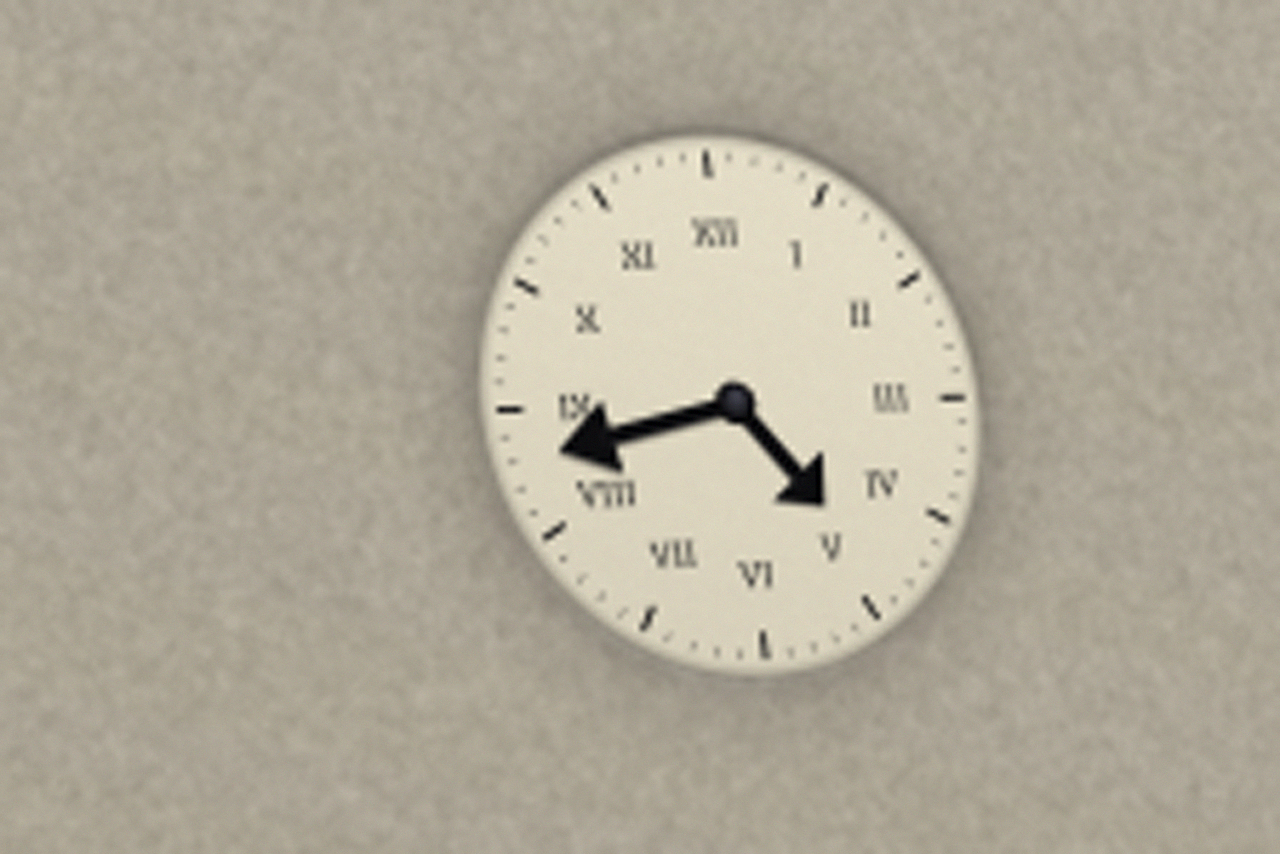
4:43
